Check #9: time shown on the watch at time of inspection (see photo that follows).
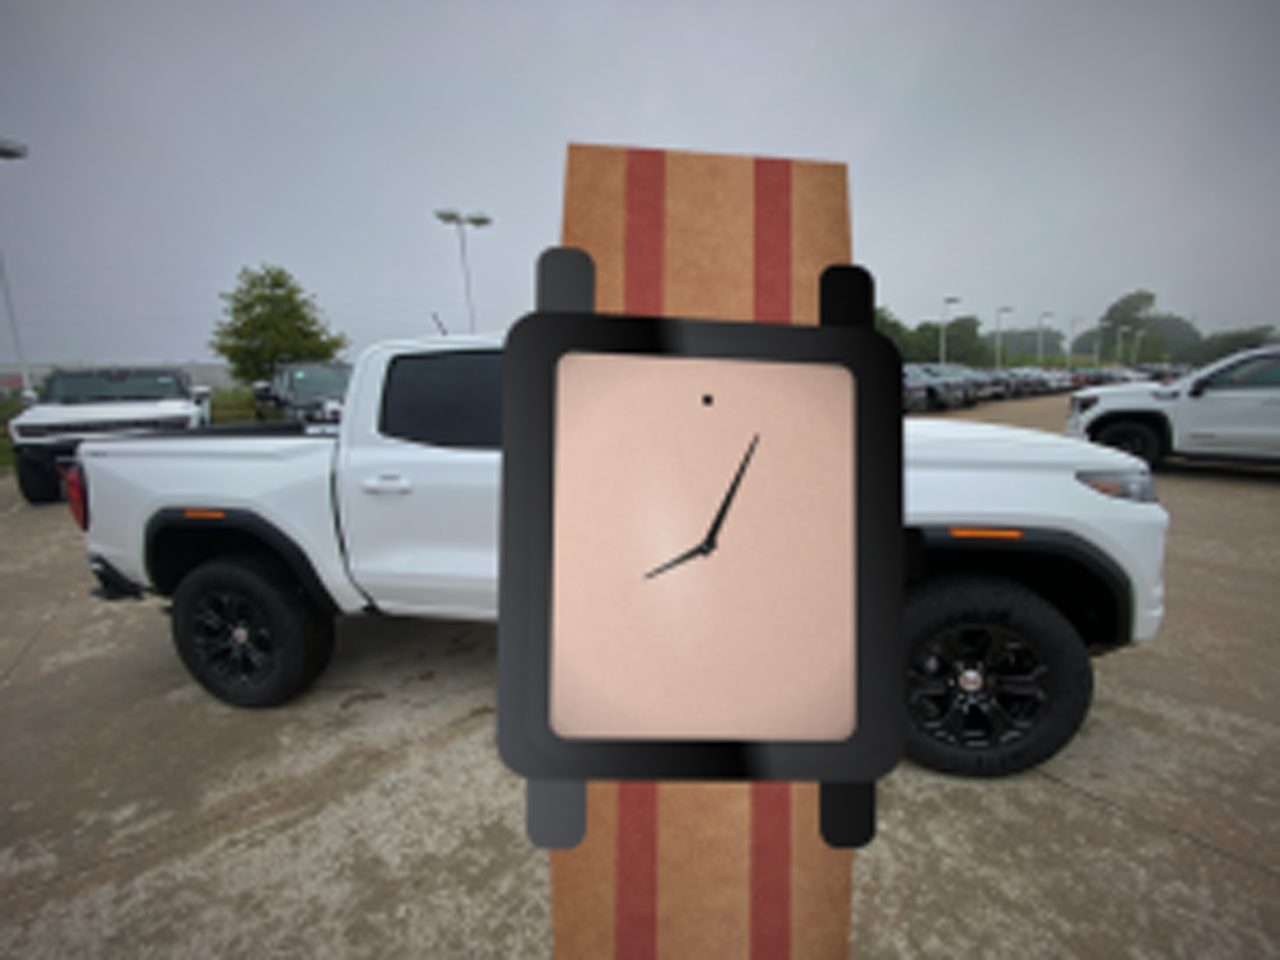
8:04
